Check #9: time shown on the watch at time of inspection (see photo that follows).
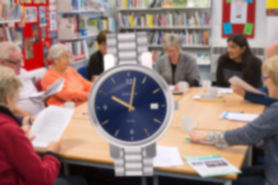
10:02
